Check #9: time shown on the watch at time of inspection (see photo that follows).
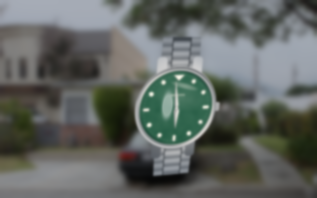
5:59
